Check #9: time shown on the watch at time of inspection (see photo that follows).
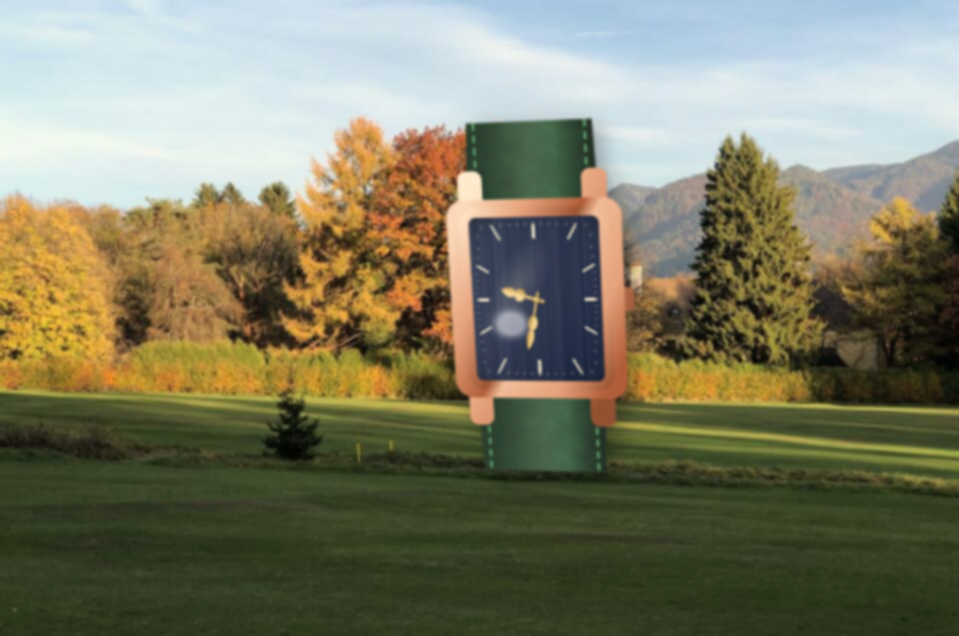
9:32
